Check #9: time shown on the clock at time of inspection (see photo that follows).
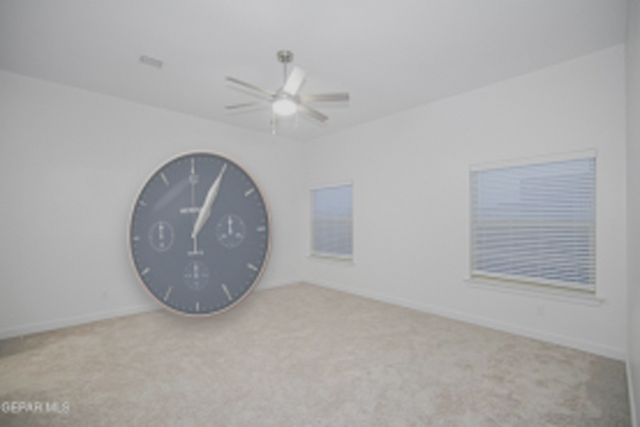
1:05
